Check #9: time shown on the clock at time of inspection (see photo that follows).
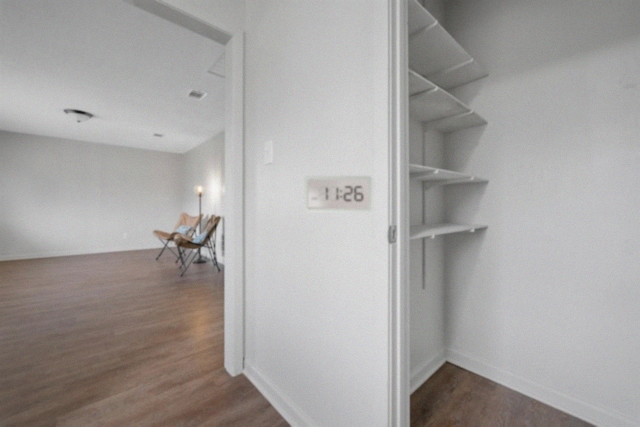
11:26
